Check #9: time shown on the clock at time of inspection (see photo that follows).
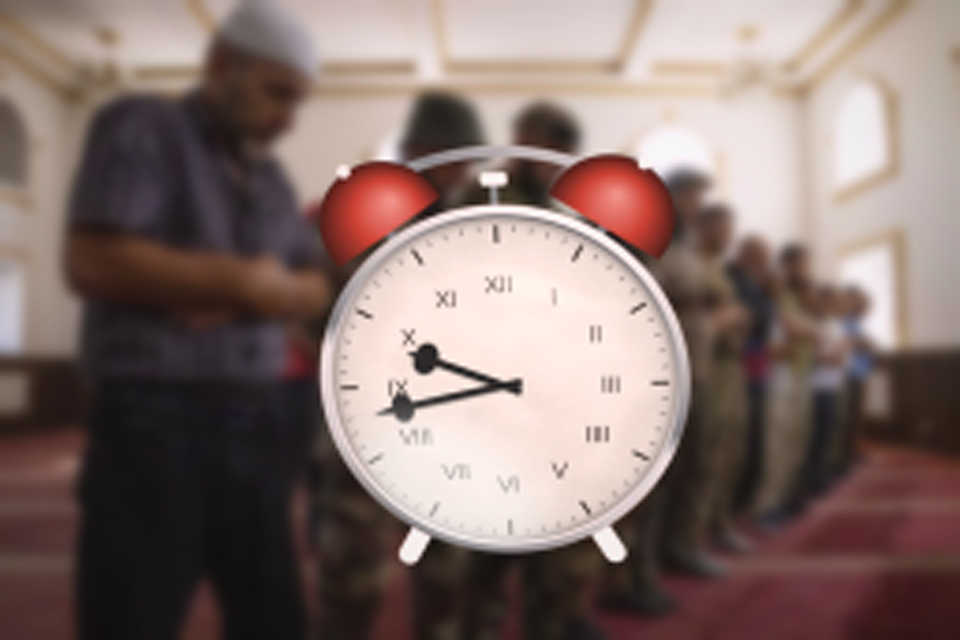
9:43
